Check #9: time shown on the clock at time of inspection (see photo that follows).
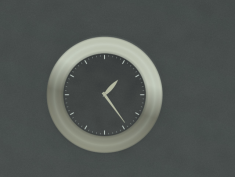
1:24
